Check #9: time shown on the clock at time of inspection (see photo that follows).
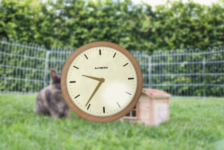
9:36
